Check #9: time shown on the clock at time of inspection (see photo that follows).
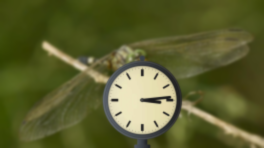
3:14
